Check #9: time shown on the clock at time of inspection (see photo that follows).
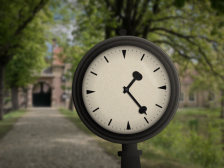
1:24
